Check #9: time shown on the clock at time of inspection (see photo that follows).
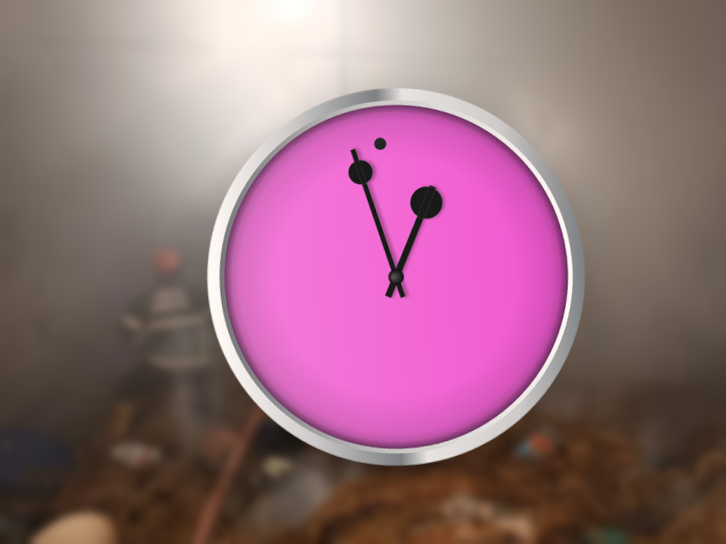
12:58
